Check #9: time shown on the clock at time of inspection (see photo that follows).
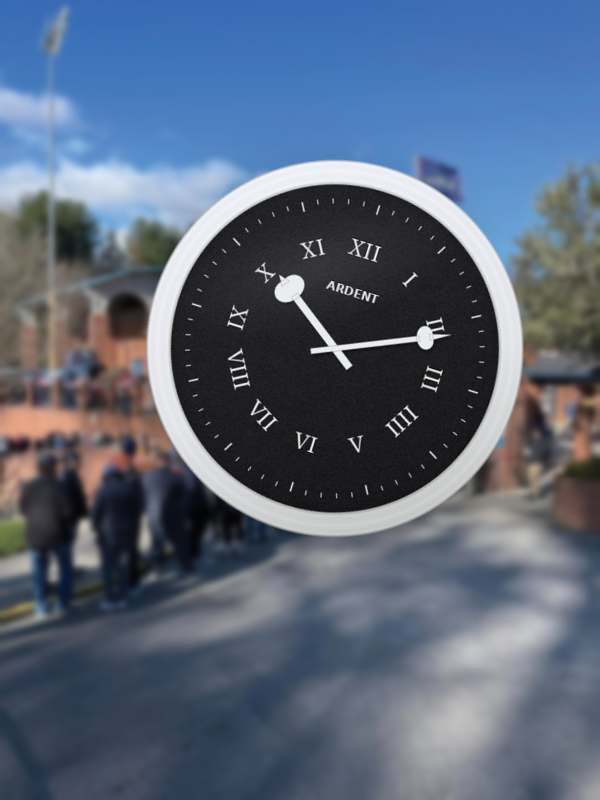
10:11
